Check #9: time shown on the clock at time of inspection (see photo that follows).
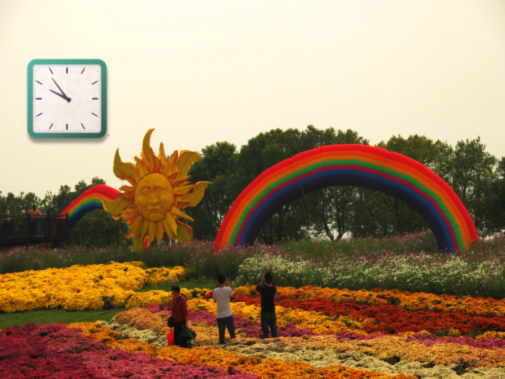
9:54
